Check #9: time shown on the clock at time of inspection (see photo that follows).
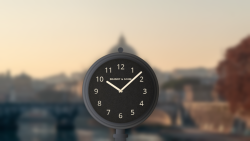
10:08
